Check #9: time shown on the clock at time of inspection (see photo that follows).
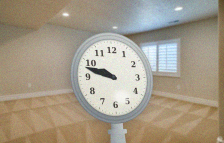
9:48
